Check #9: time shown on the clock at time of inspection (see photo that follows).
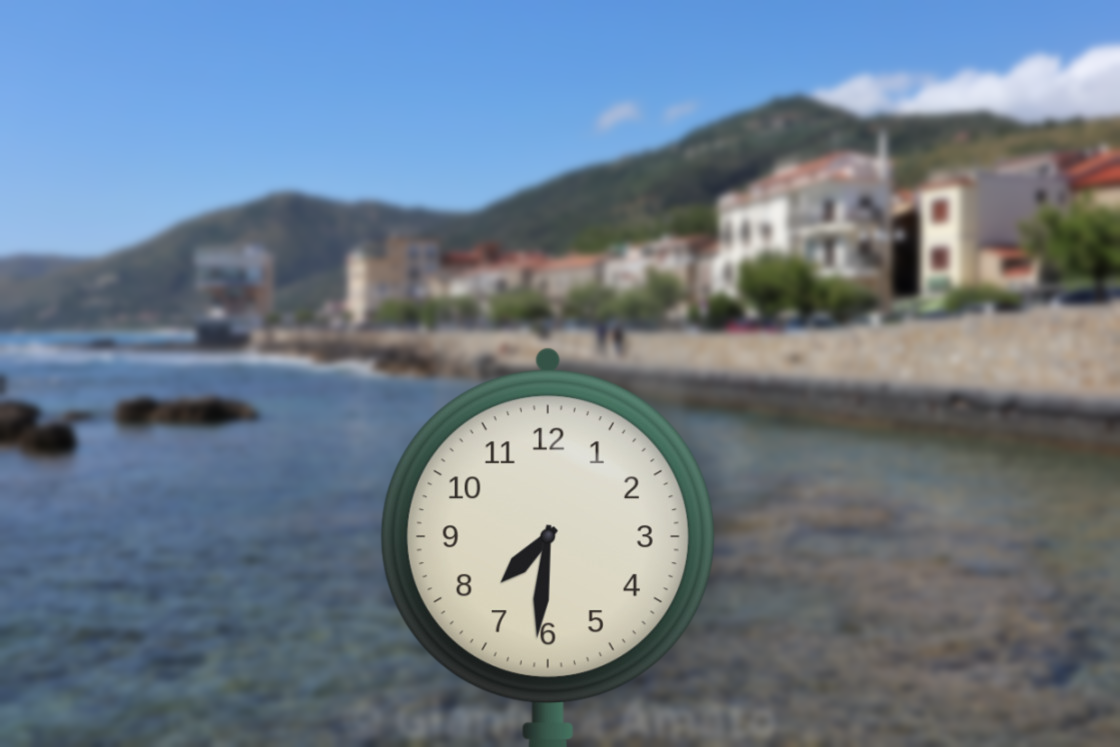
7:31
